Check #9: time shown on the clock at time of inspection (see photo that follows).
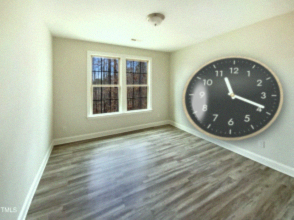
11:19
